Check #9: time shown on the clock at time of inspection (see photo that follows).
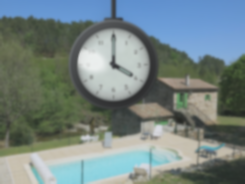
4:00
